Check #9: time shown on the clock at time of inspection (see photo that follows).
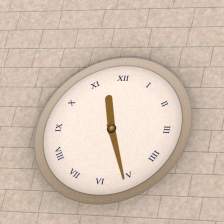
11:26
